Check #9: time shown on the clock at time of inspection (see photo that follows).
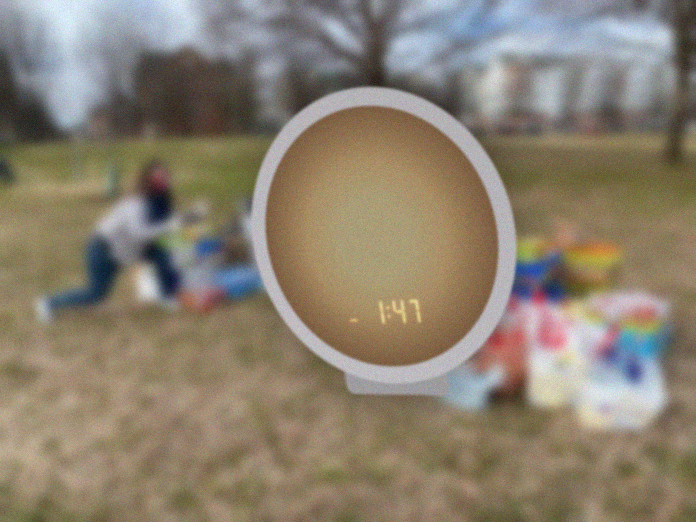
1:47
